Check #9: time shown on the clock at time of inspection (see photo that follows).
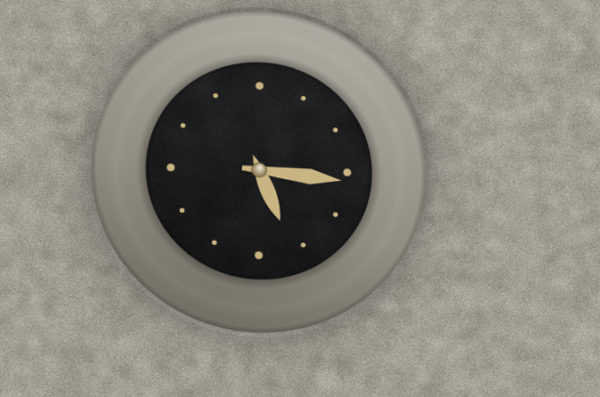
5:16
